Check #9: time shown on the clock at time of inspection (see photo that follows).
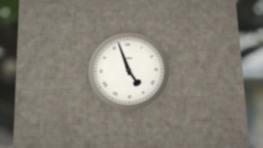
4:57
